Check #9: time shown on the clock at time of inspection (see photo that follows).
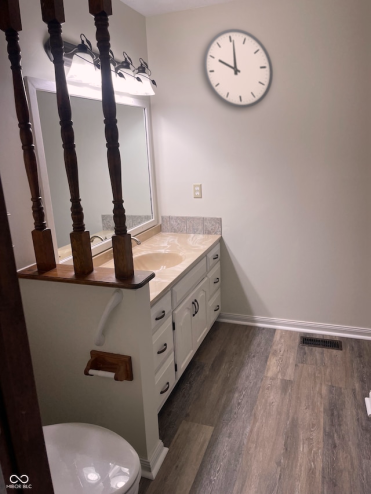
10:01
